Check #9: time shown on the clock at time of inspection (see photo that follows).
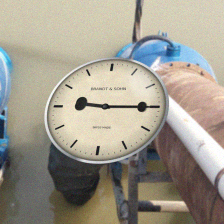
9:15
